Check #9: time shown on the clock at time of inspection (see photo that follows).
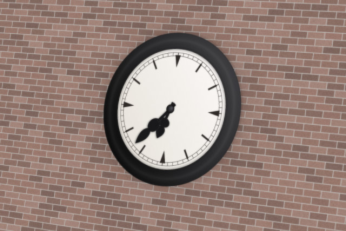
6:37
